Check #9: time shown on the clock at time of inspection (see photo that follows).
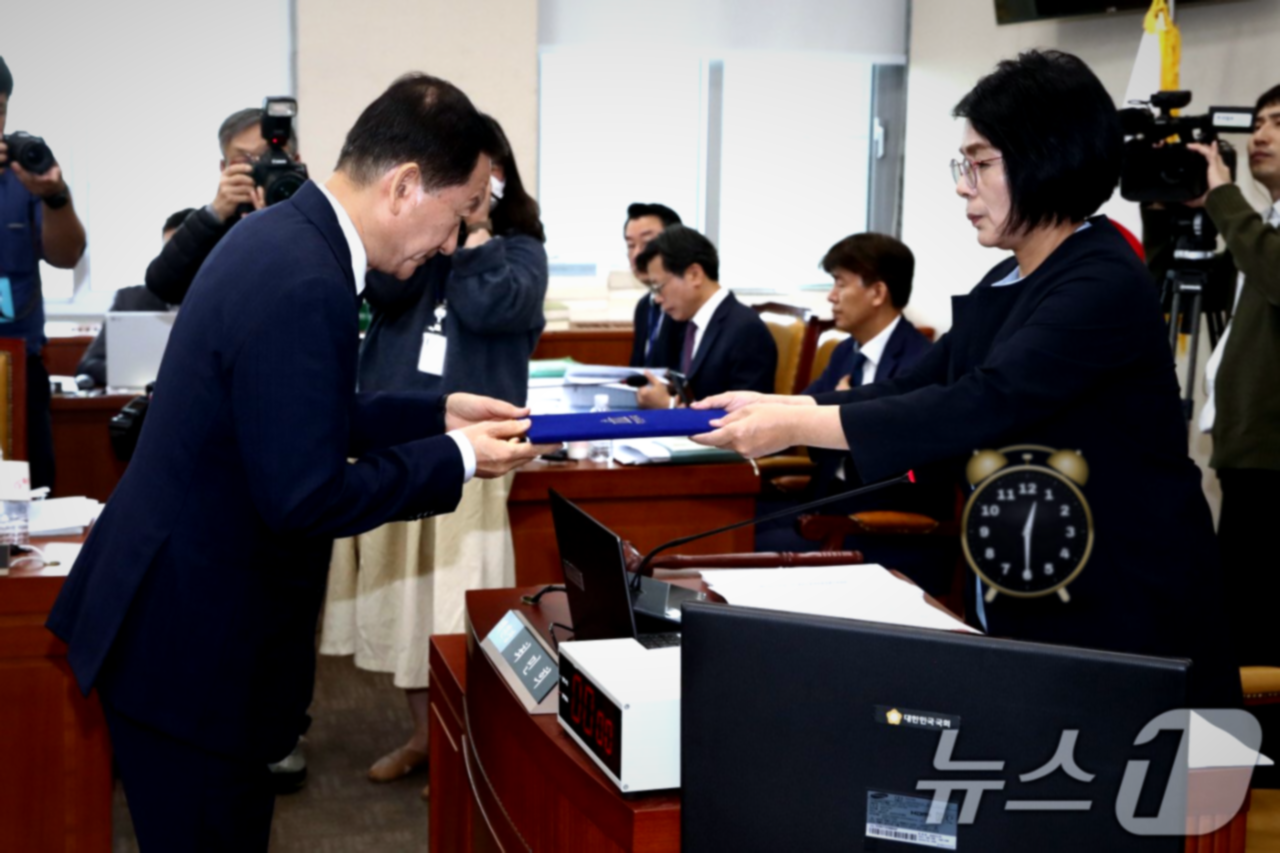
12:30
